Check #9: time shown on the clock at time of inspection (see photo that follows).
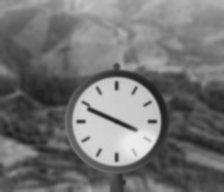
3:49
